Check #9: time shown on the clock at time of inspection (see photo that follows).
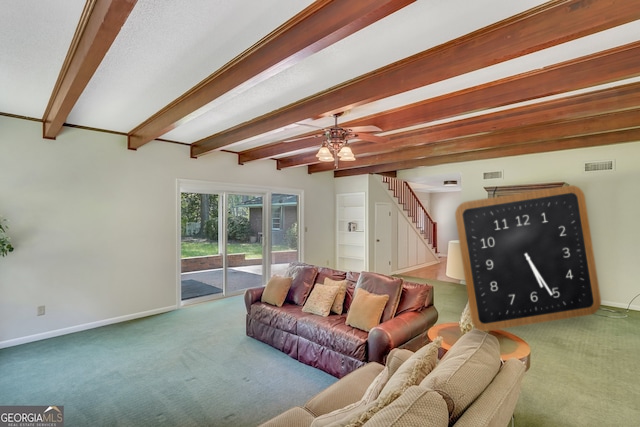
5:26
